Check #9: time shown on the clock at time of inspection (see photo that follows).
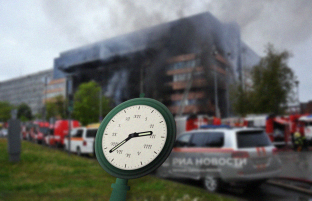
2:38
